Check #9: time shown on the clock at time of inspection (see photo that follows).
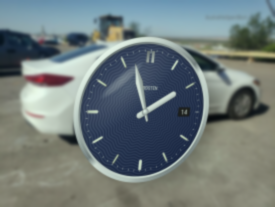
1:57
